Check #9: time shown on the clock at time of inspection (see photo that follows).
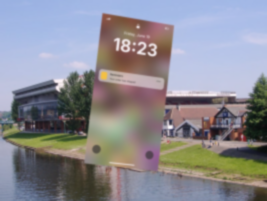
18:23
